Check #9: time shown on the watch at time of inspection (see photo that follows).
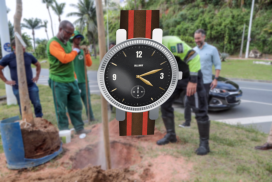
4:12
